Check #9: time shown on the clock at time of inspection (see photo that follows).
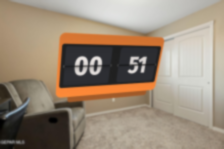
0:51
